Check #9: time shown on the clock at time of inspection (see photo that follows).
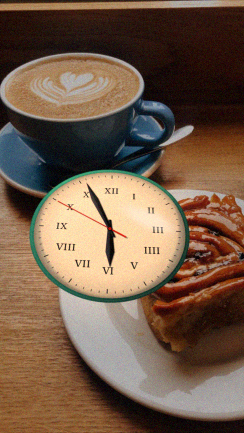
5:55:50
